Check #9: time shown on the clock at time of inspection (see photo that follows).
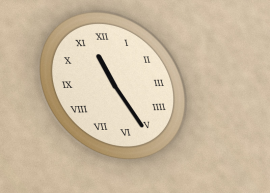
11:26
